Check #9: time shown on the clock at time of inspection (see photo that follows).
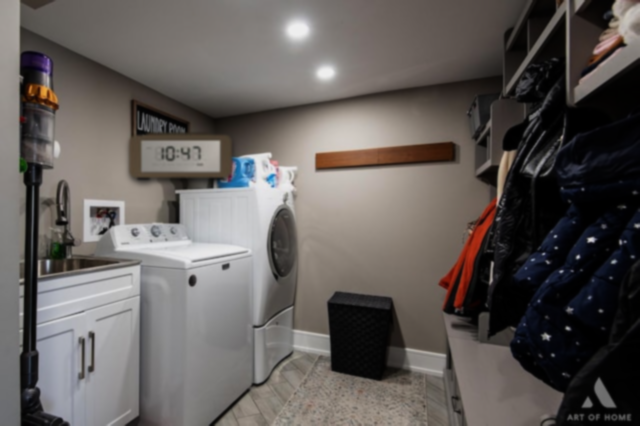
10:47
